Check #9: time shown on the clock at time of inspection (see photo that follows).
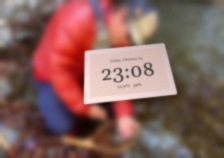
23:08
